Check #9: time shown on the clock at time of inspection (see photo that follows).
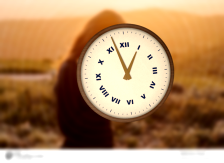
12:57
